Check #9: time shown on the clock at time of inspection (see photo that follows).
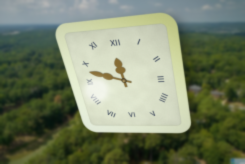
11:48
